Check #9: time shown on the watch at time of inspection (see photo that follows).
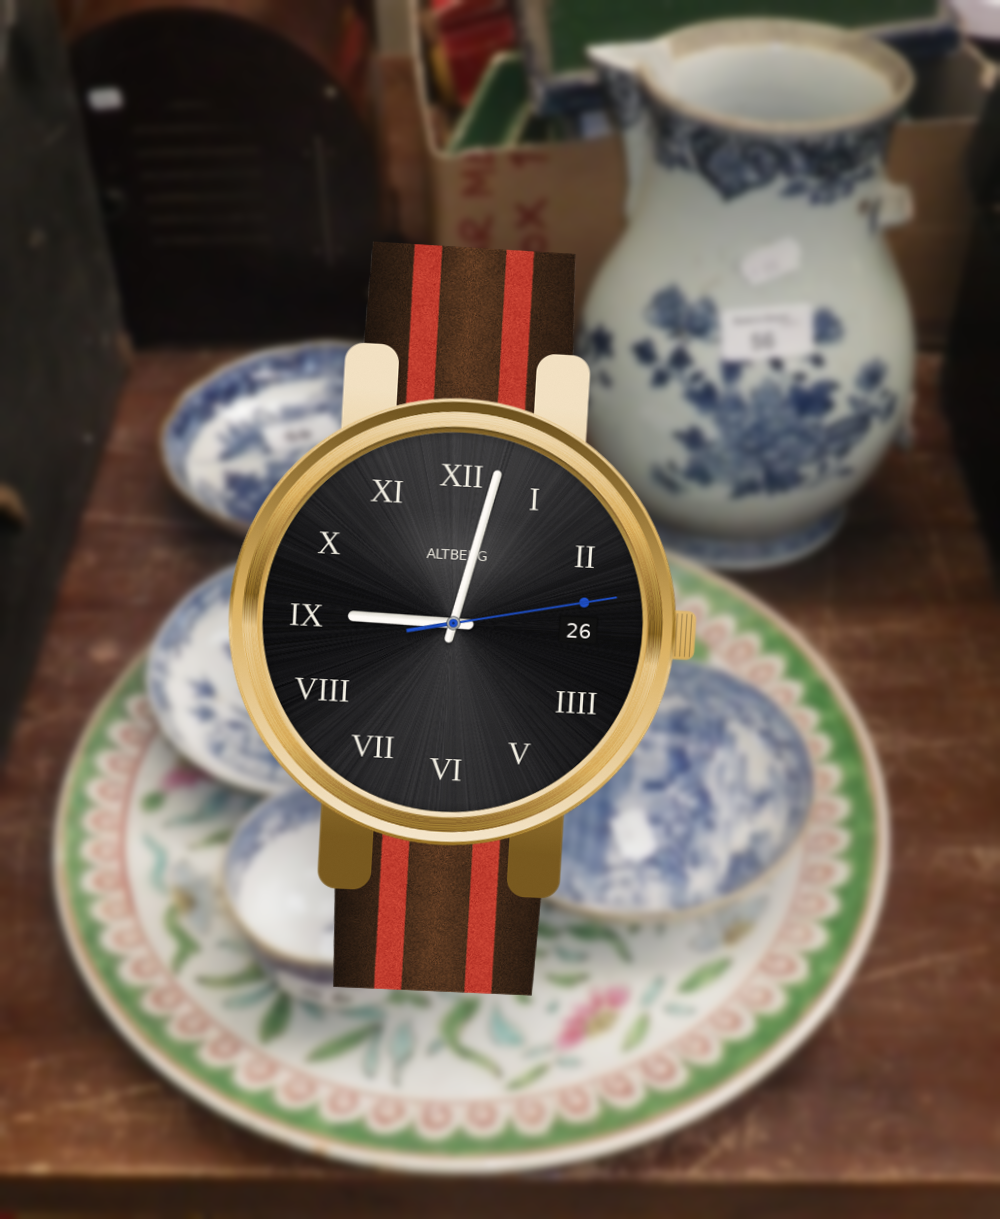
9:02:13
